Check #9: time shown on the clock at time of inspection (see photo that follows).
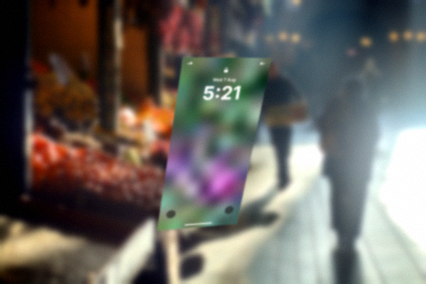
5:21
